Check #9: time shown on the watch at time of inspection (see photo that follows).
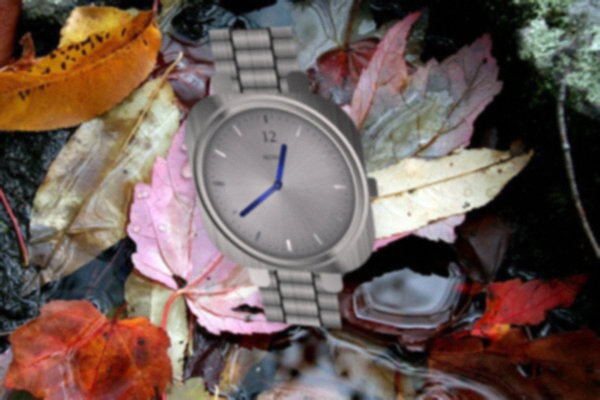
12:39
